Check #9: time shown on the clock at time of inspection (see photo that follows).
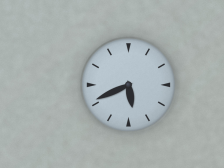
5:41
